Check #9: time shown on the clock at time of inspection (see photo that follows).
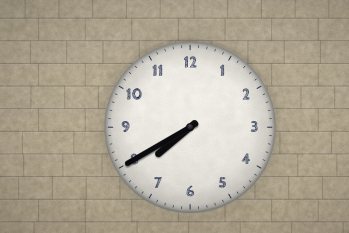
7:40
